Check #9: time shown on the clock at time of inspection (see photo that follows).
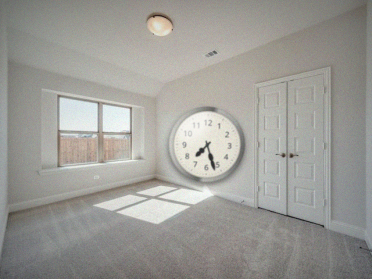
7:27
